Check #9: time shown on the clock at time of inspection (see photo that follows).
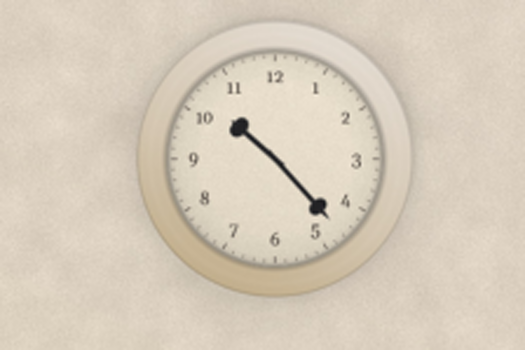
10:23
